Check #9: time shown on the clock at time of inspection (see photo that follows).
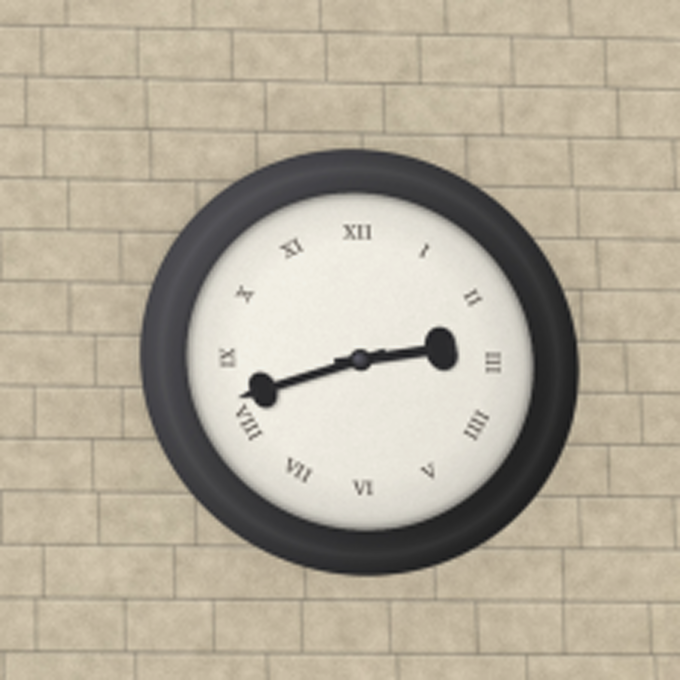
2:42
